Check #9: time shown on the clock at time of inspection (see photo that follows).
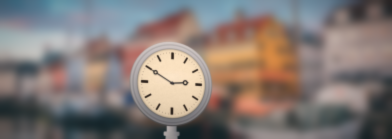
2:50
